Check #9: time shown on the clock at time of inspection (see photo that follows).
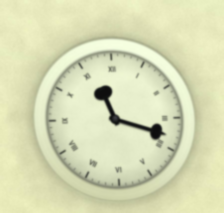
11:18
